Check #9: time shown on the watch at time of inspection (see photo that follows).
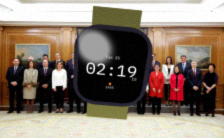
2:19
